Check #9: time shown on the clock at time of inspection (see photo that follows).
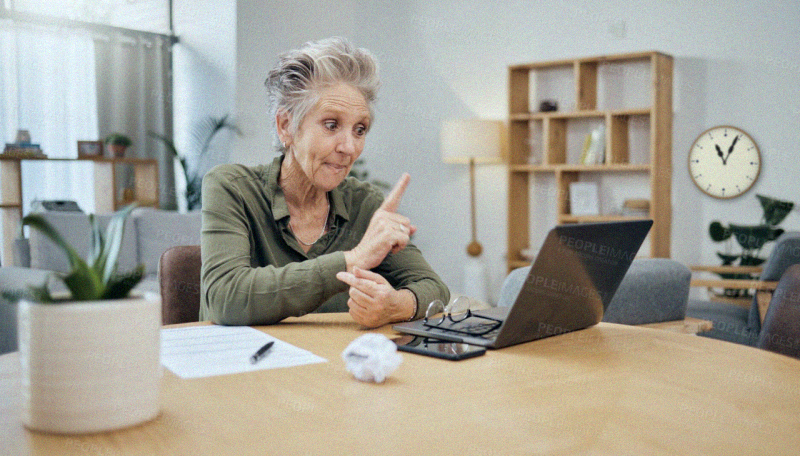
11:04
